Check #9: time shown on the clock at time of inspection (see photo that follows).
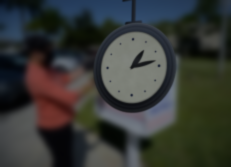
1:13
